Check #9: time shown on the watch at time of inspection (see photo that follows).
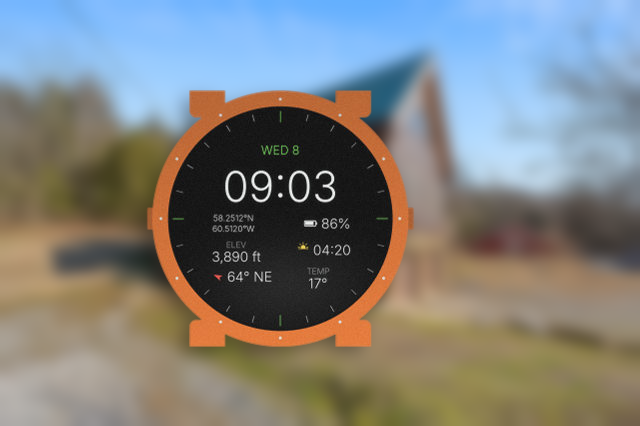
9:03
